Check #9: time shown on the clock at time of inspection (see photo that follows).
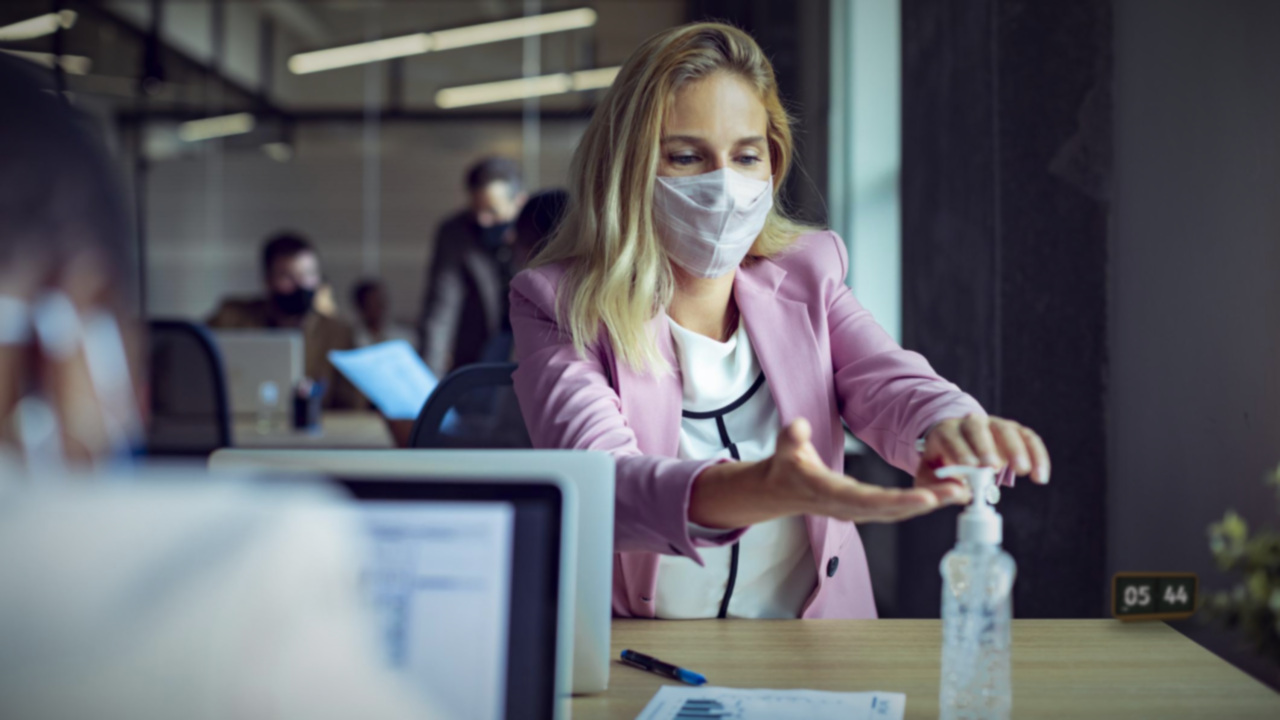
5:44
